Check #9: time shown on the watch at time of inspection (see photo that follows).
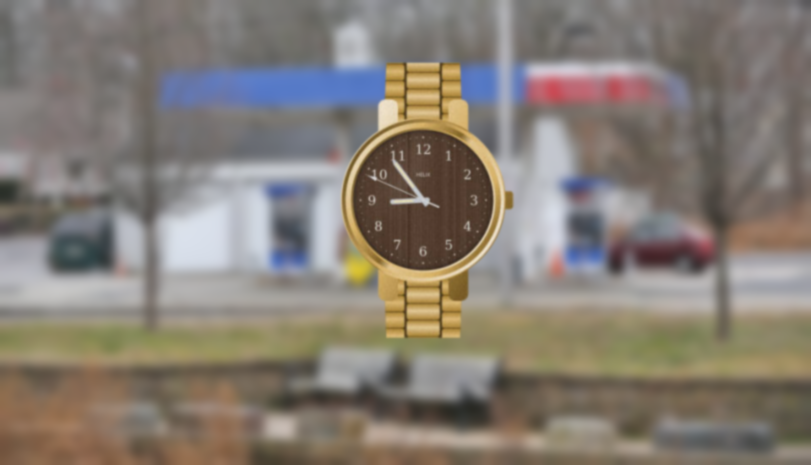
8:53:49
